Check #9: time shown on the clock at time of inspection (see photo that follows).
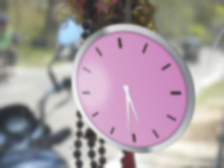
5:31
